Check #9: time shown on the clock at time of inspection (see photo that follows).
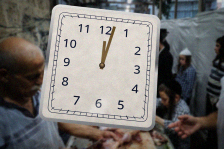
12:02
